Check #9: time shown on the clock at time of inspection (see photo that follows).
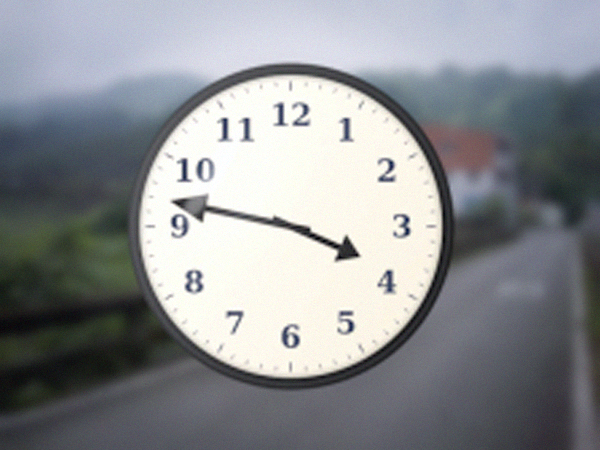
3:47
